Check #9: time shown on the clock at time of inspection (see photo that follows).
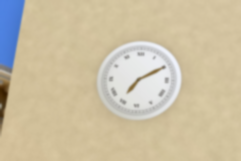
7:10
